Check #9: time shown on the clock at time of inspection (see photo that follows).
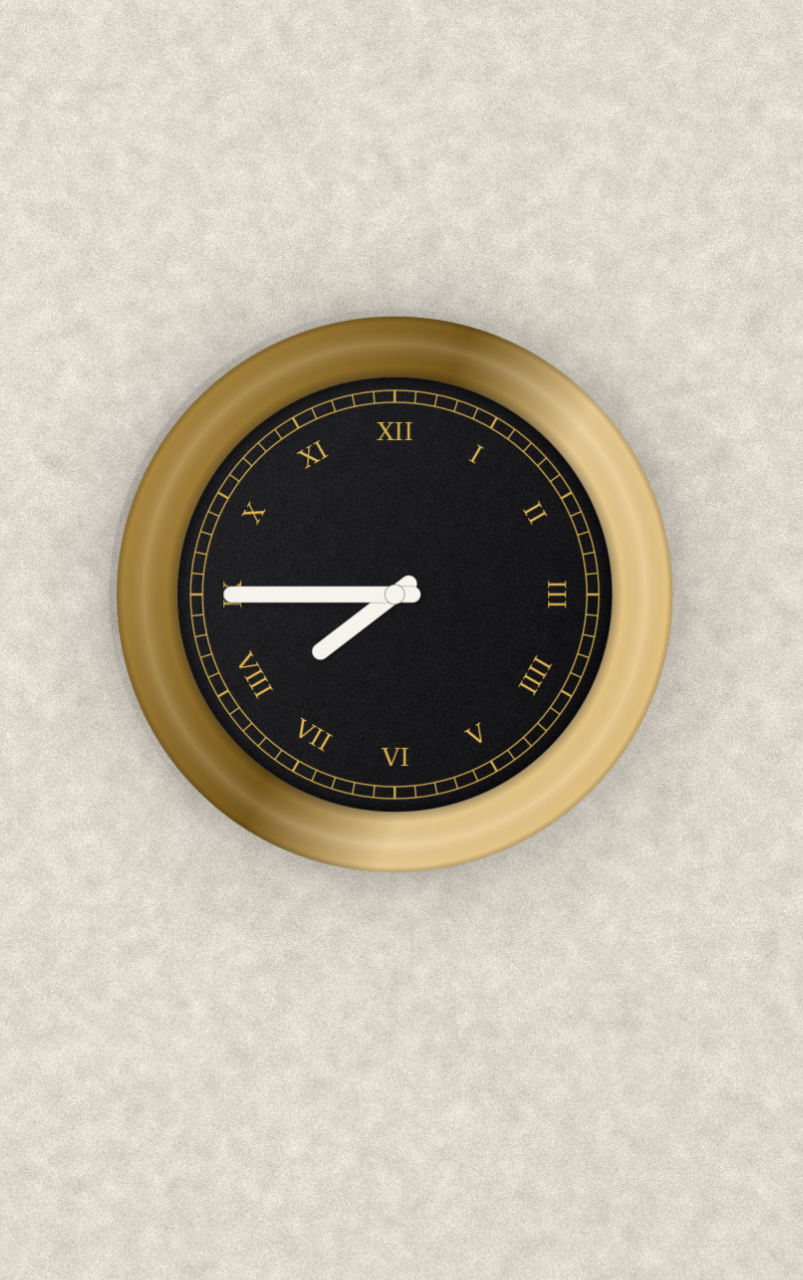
7:45
